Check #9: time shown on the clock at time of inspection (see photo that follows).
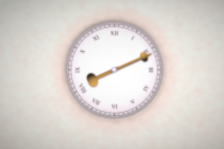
8:11
